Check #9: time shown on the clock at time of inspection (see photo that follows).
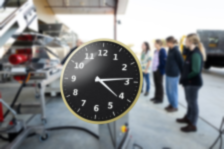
4:14
